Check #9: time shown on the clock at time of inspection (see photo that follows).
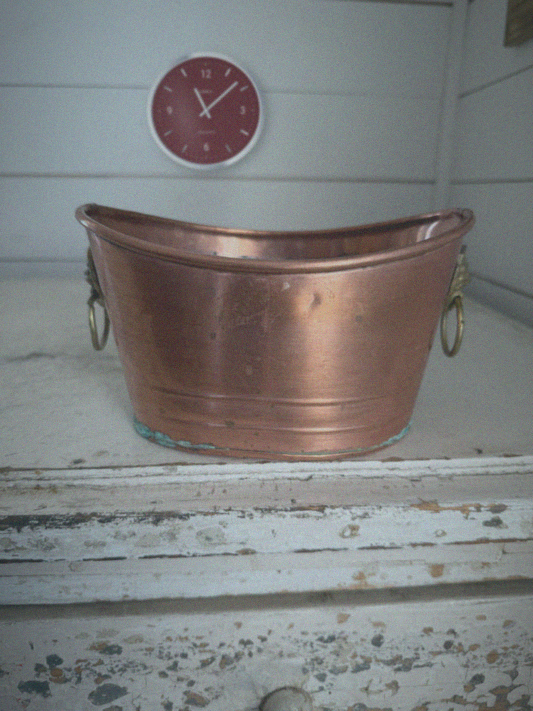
11:08
